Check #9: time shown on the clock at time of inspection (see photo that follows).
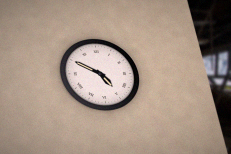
4:50
